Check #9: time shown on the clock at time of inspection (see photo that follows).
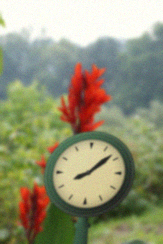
8:08
